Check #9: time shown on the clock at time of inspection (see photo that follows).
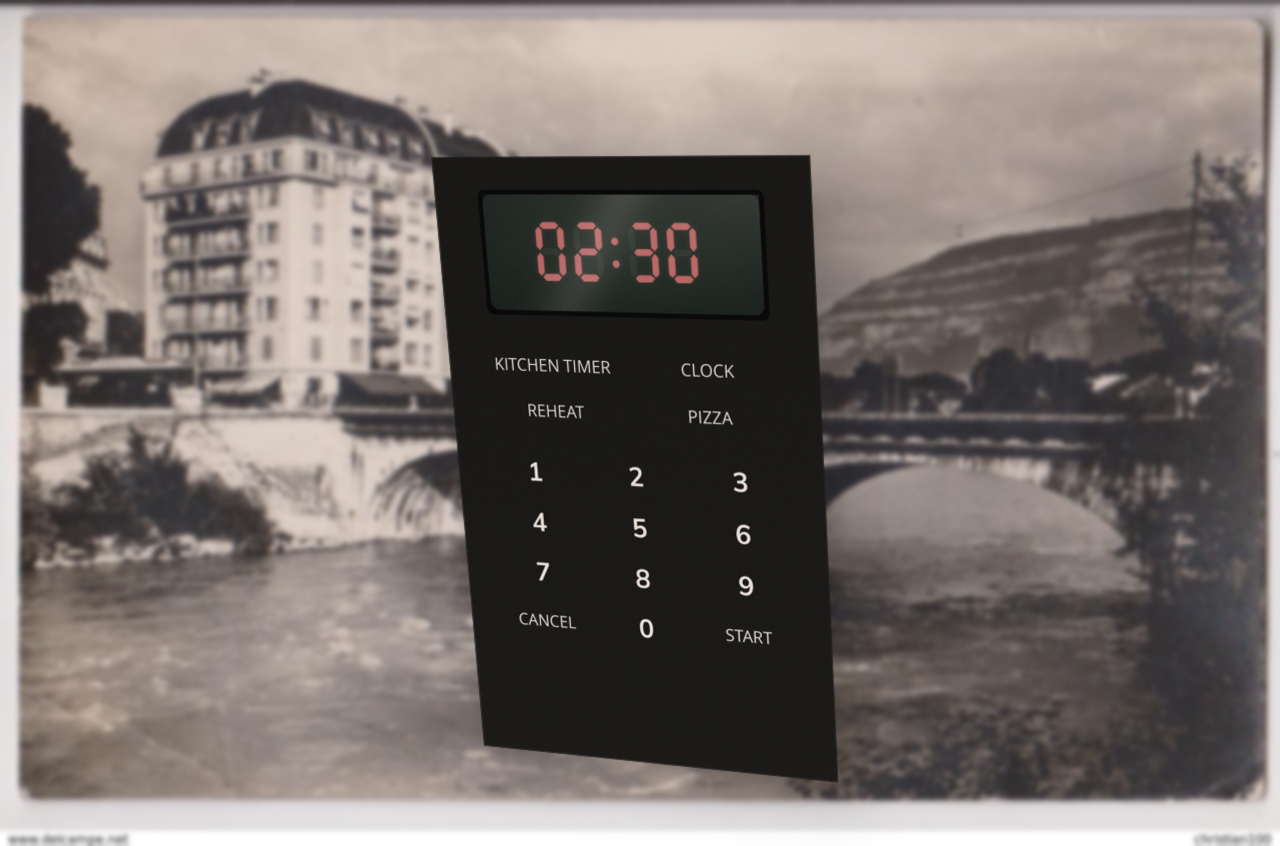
2:30
